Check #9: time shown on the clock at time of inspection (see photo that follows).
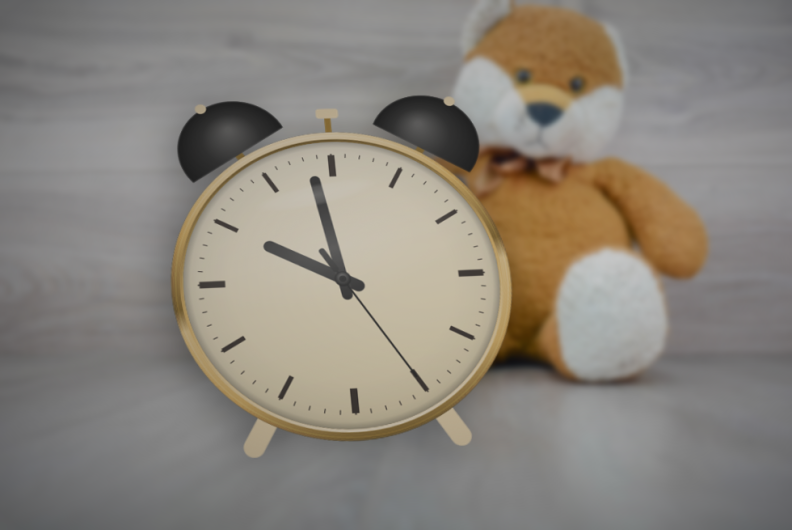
9:58:25
